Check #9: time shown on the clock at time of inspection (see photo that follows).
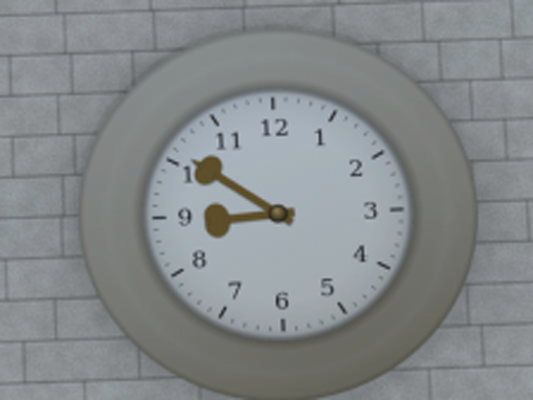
8:51
